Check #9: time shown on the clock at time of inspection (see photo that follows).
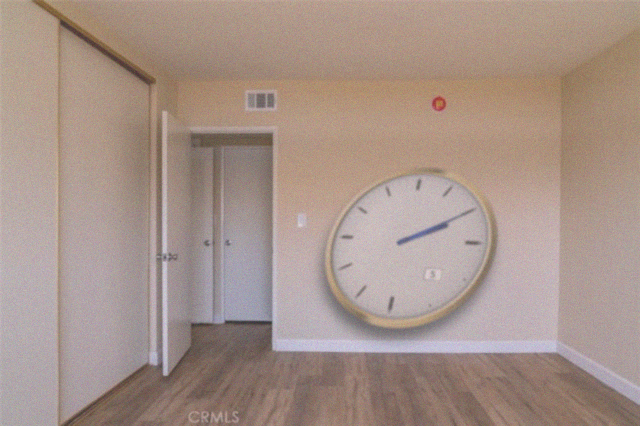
2:10
